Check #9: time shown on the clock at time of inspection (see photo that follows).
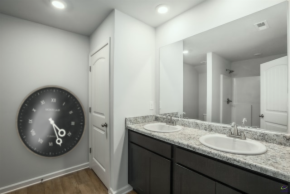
4:26
